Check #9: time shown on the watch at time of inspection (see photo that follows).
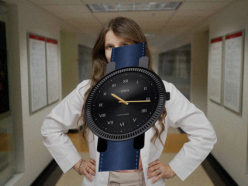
10:16
